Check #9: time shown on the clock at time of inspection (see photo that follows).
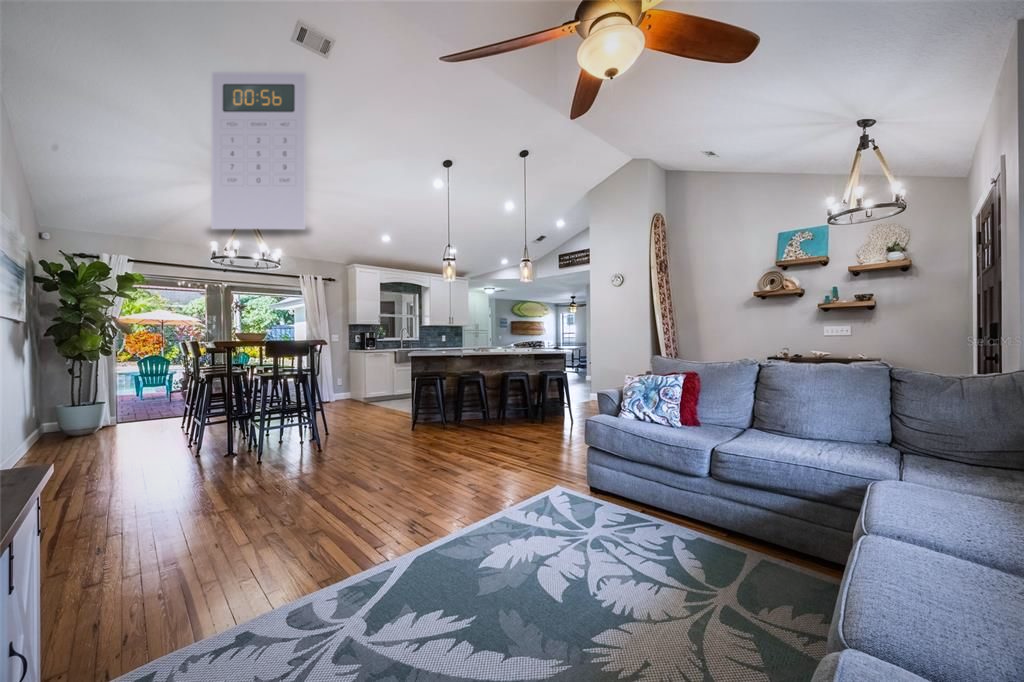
0:56
